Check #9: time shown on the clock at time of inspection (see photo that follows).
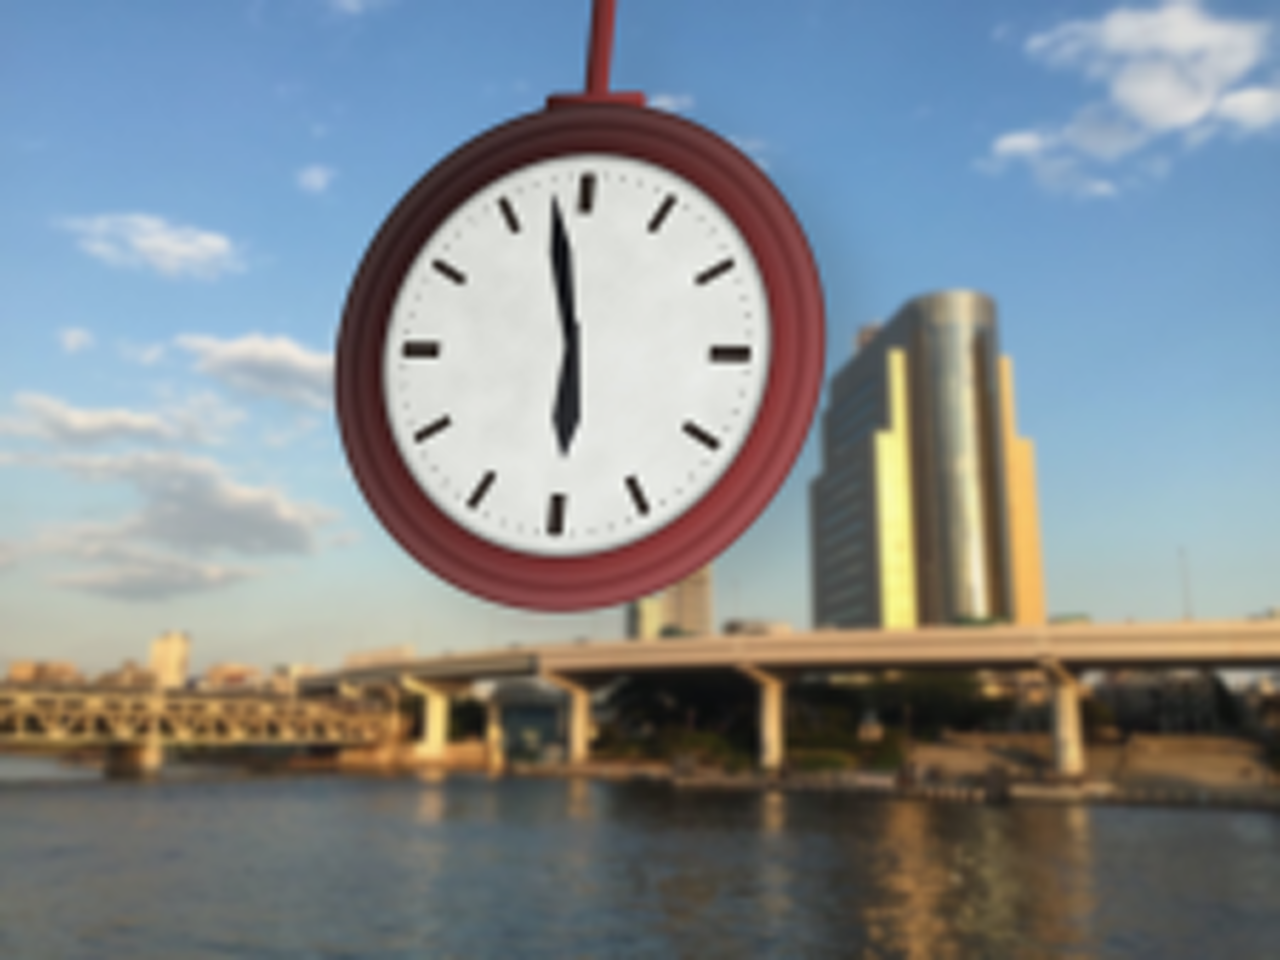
5:58
